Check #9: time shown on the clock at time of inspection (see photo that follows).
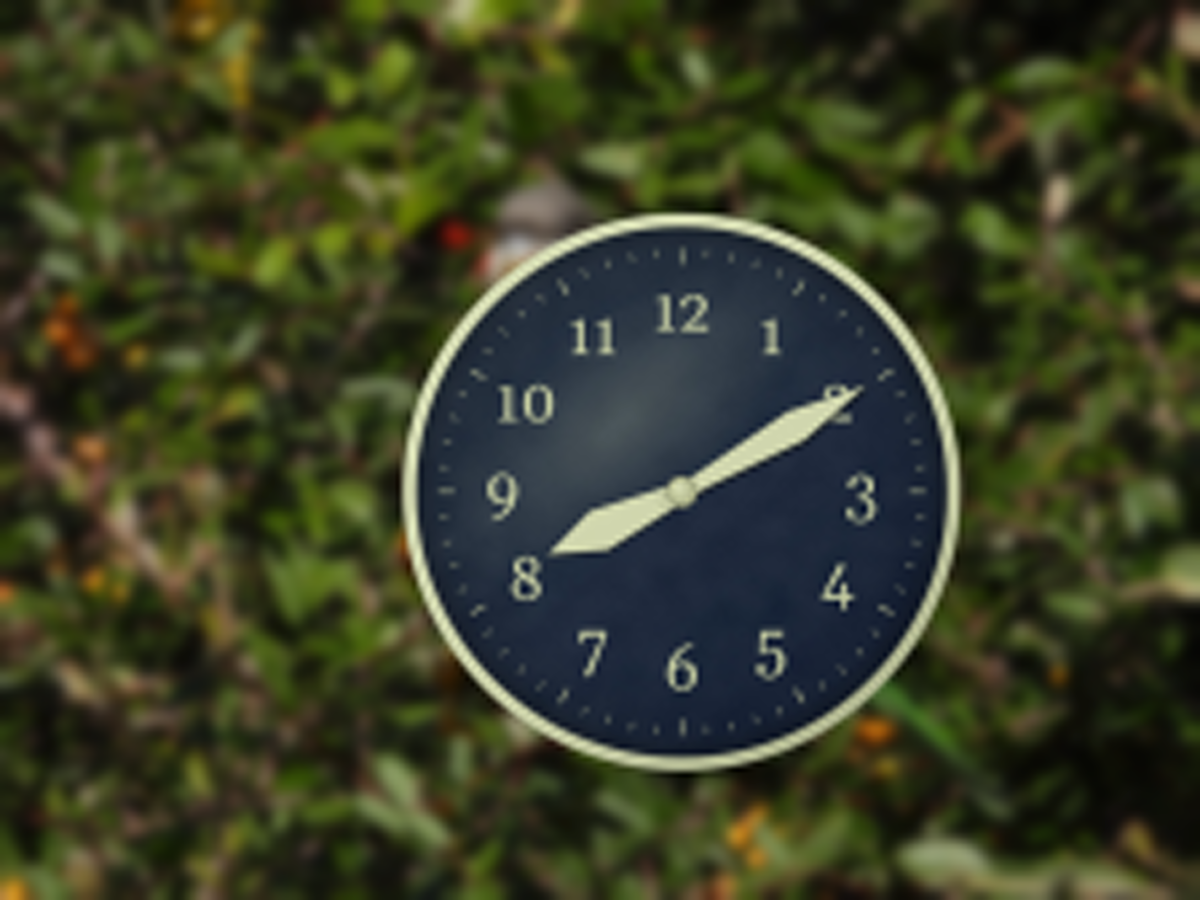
8:10
